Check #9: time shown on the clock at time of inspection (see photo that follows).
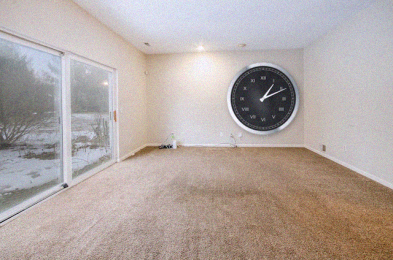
1:11
